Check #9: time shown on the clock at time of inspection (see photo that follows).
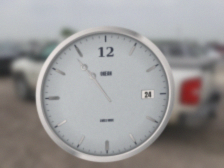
10:54
